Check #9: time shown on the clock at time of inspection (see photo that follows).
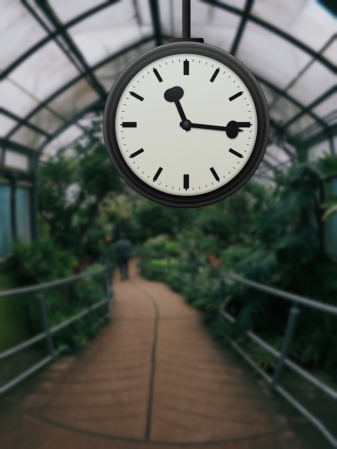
11:16
